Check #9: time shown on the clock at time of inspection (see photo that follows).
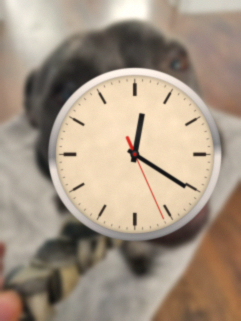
12:20:26
